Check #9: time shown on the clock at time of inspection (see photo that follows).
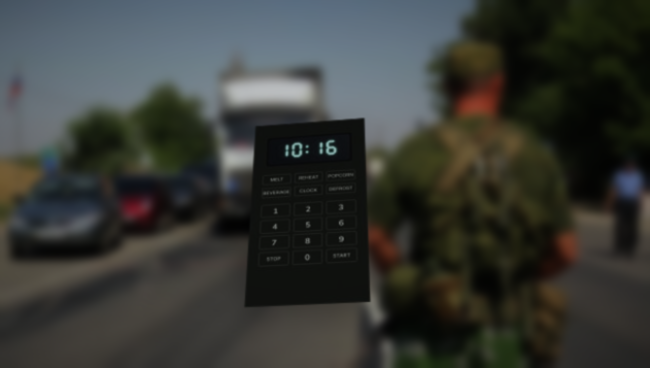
10:16
